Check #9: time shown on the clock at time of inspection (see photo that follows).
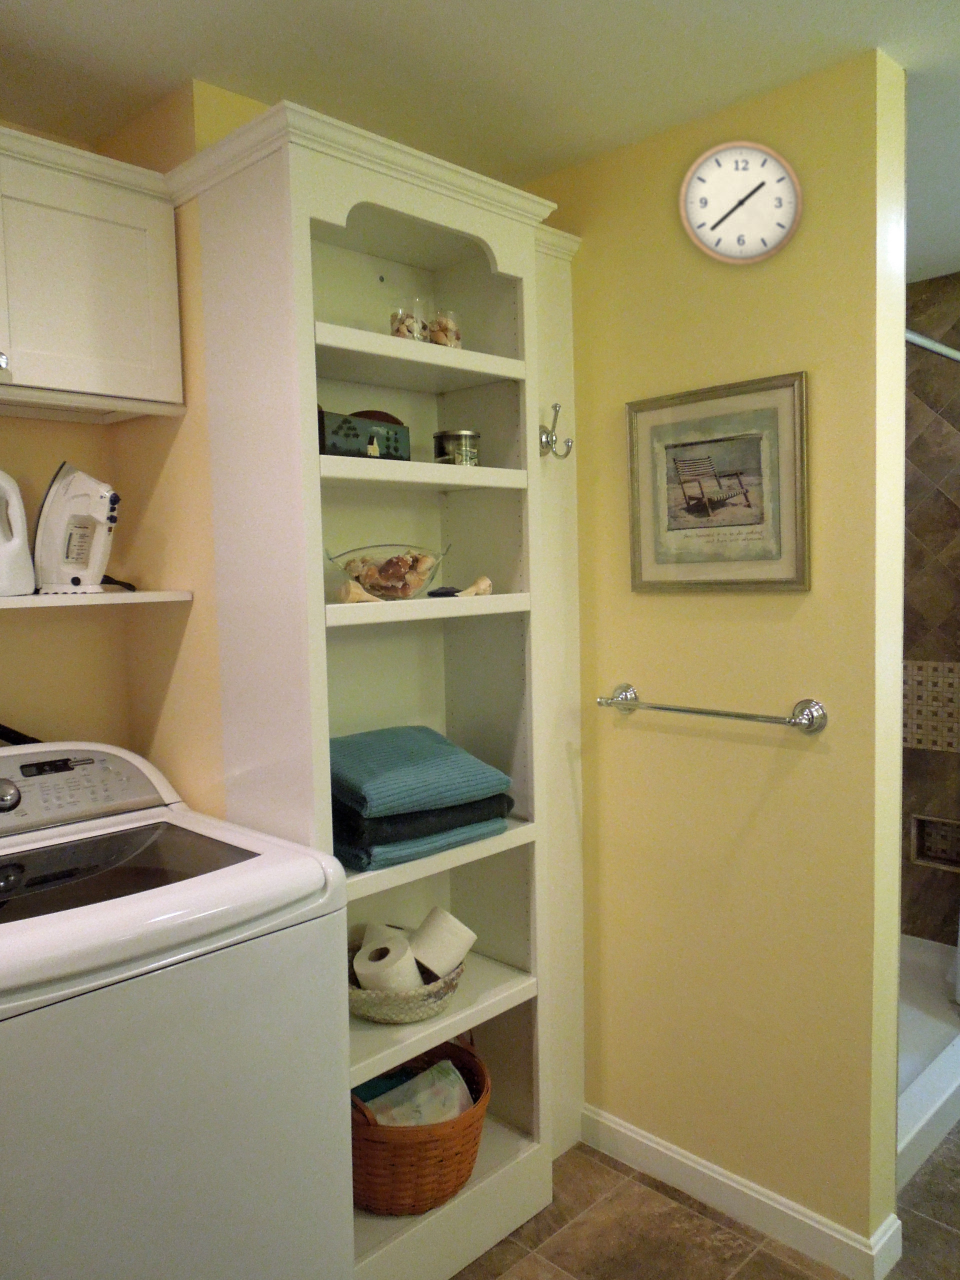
1:38
